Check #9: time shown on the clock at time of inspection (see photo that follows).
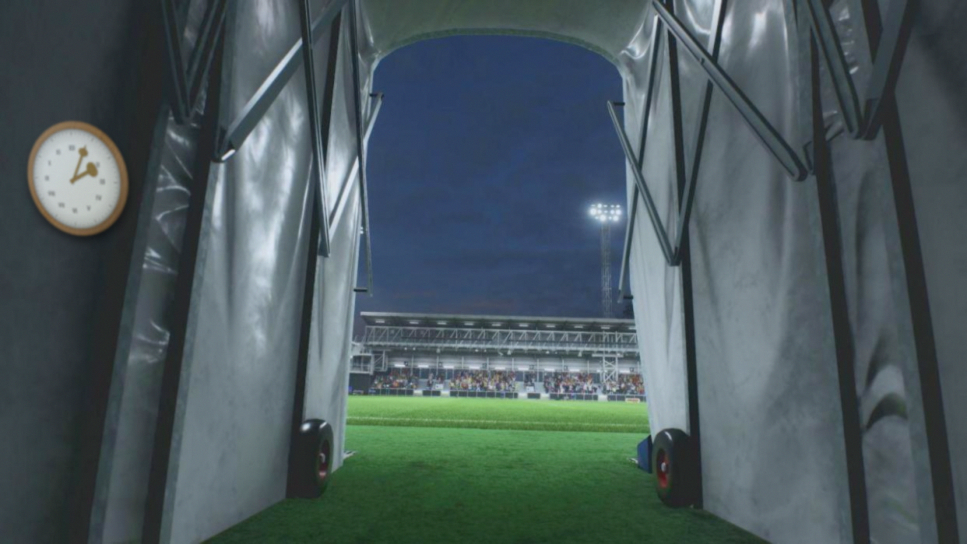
2:04
